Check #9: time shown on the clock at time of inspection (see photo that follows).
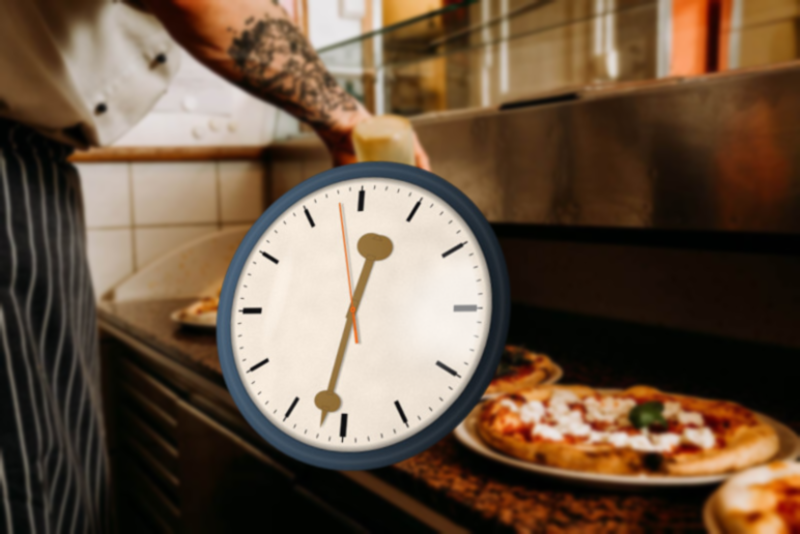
12:31:58
